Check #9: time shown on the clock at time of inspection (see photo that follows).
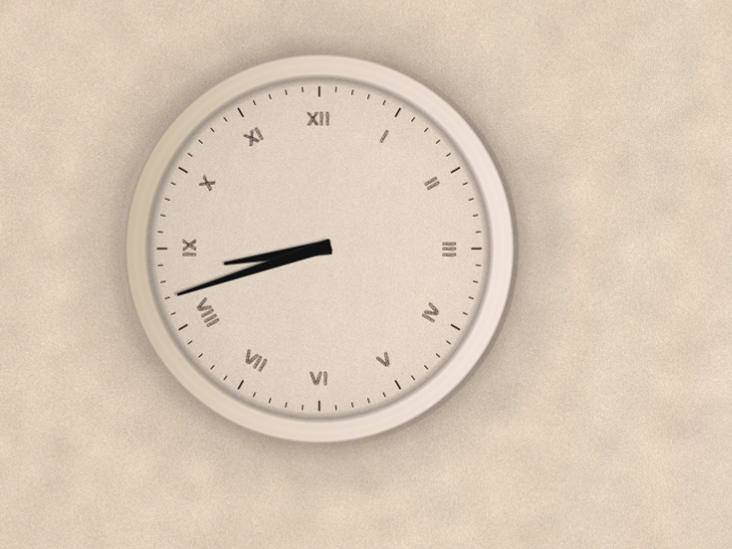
8:42
